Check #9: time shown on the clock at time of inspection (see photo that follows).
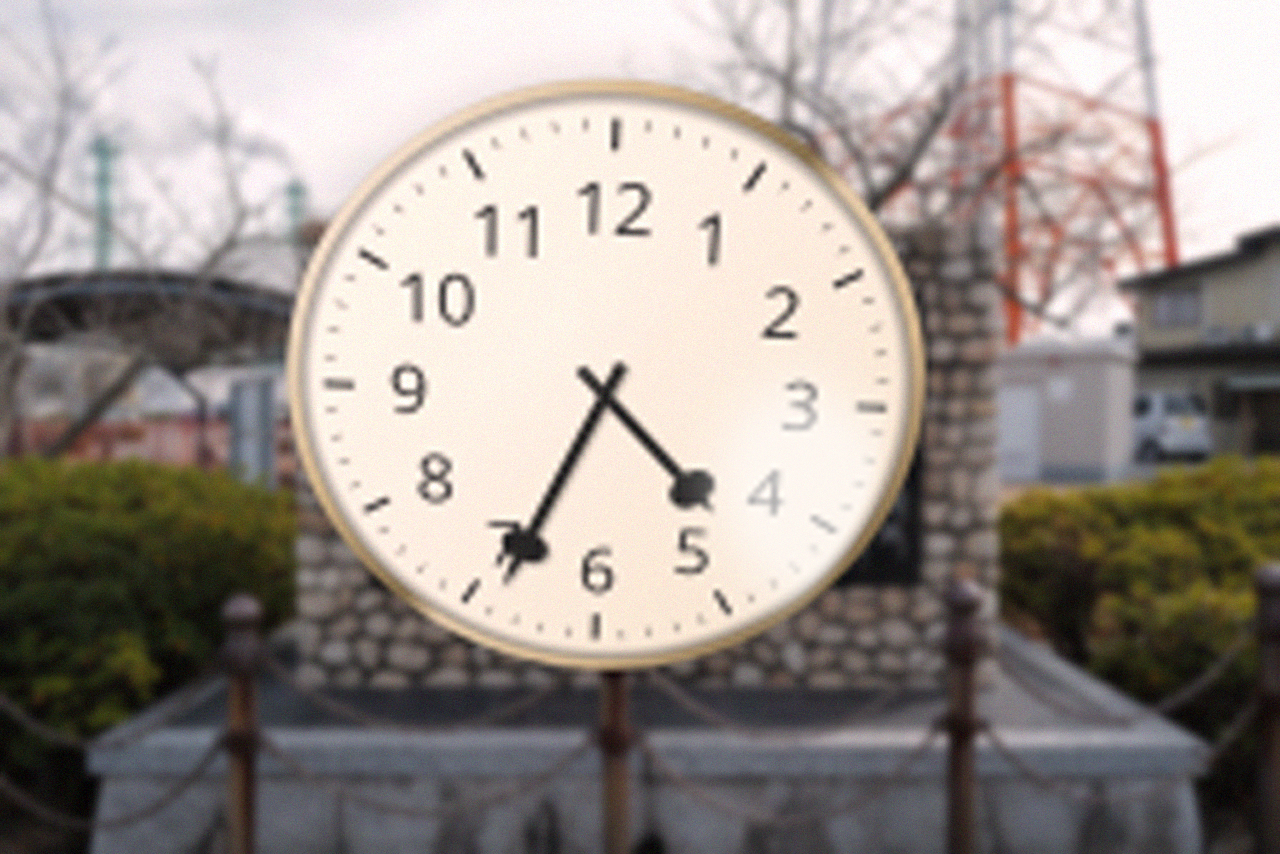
4:34
